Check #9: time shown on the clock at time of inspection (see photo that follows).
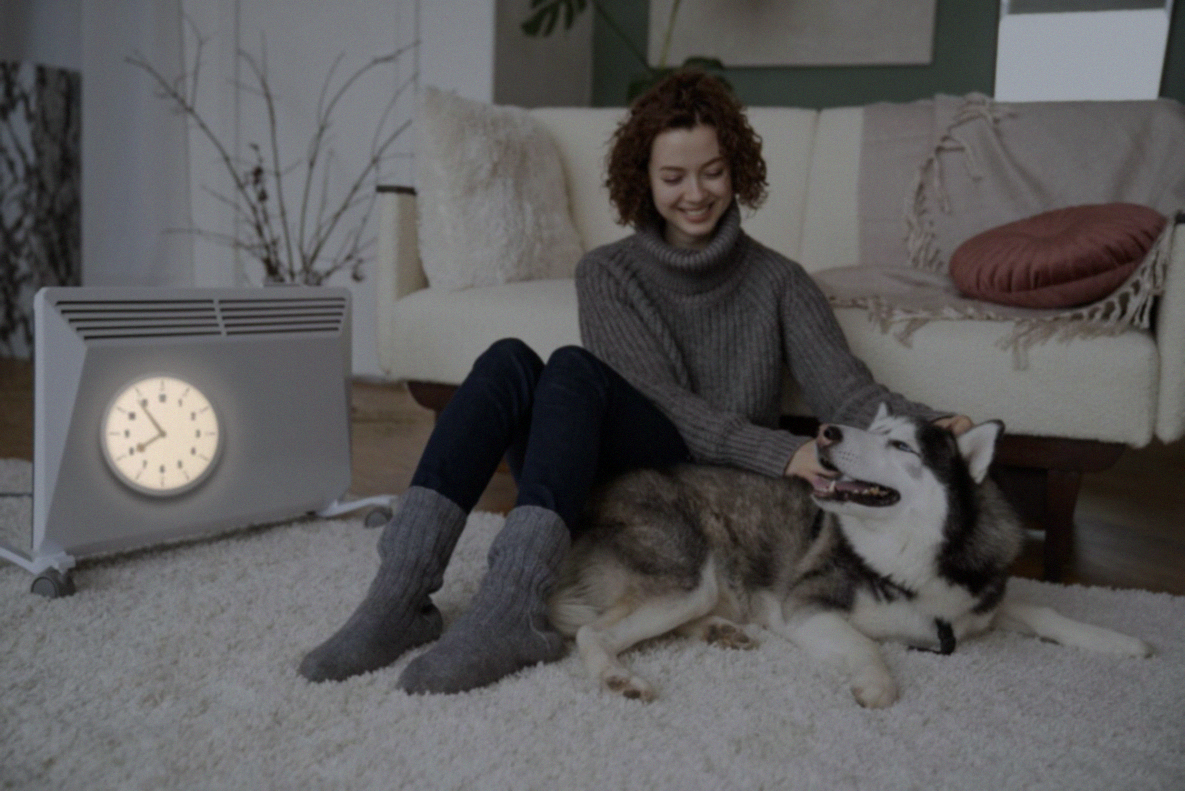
7:54
